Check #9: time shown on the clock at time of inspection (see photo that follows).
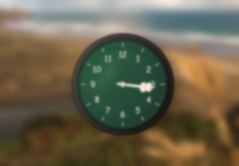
3:16
